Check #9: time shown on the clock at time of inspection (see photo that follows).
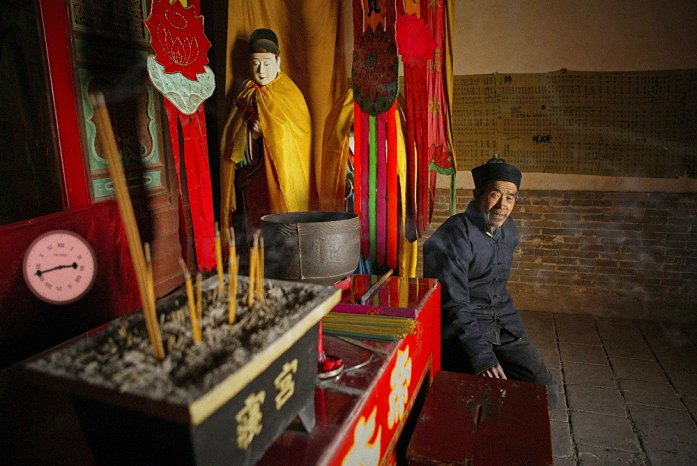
2:42
